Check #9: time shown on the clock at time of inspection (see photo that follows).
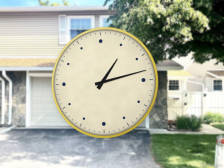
1:13
